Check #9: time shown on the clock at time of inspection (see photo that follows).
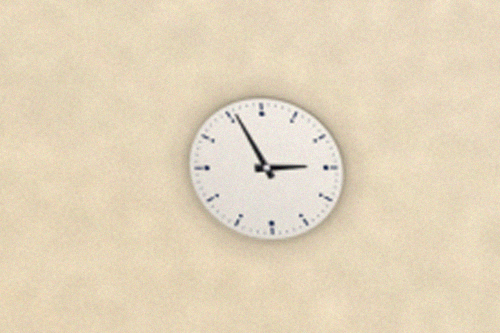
2:56
